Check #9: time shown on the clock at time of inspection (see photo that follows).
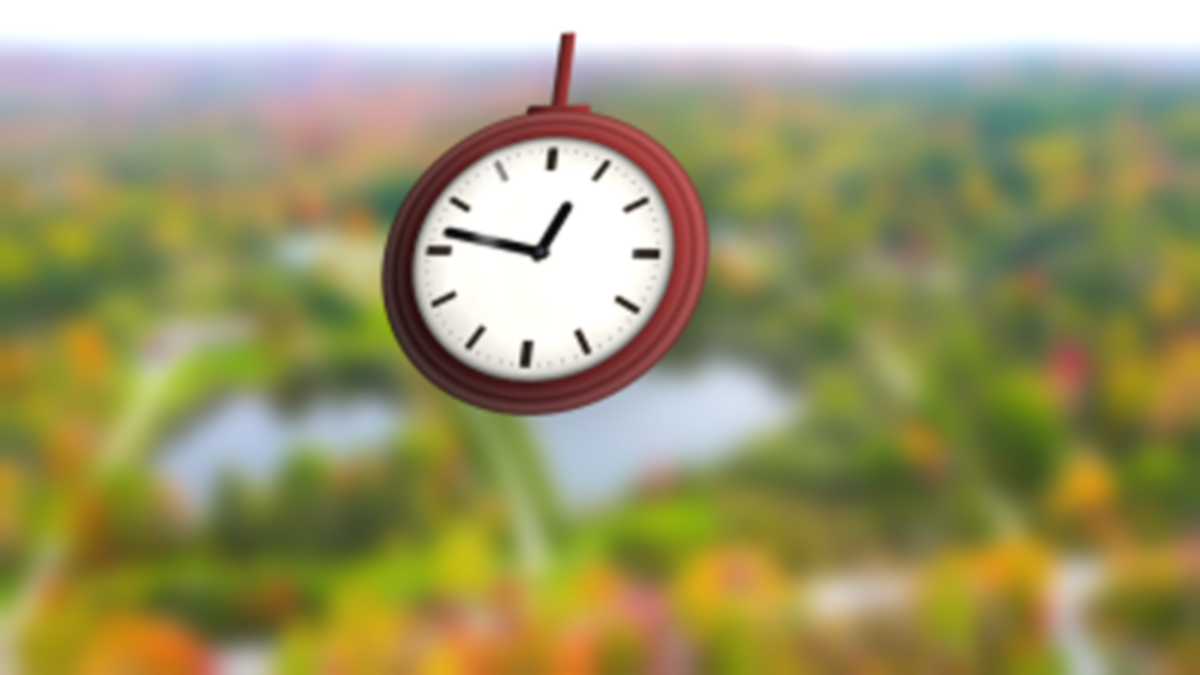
12:47
